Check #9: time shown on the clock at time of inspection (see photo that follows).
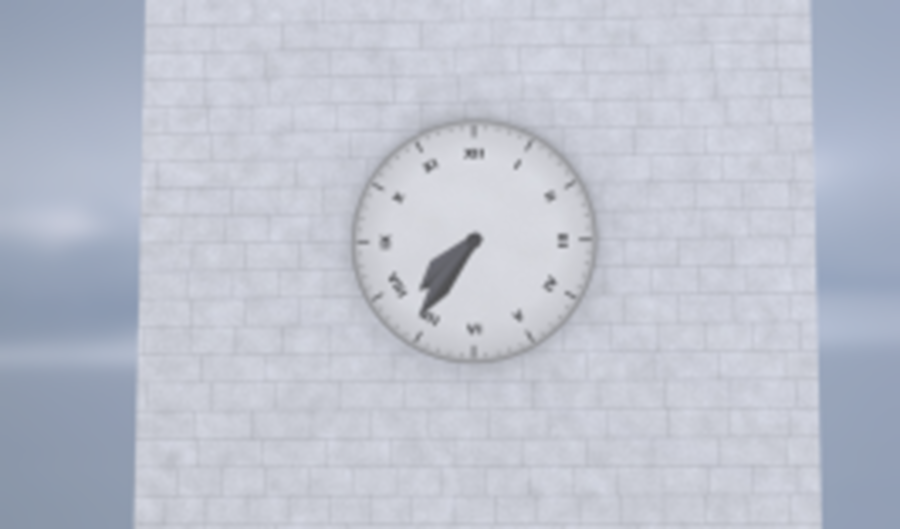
7:36
